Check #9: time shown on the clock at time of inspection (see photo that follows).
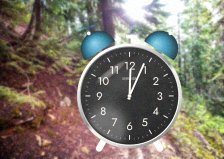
12:04
